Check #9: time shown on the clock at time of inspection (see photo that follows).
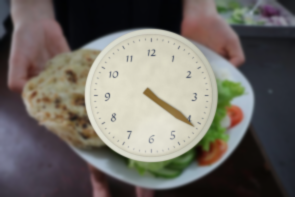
4:21
